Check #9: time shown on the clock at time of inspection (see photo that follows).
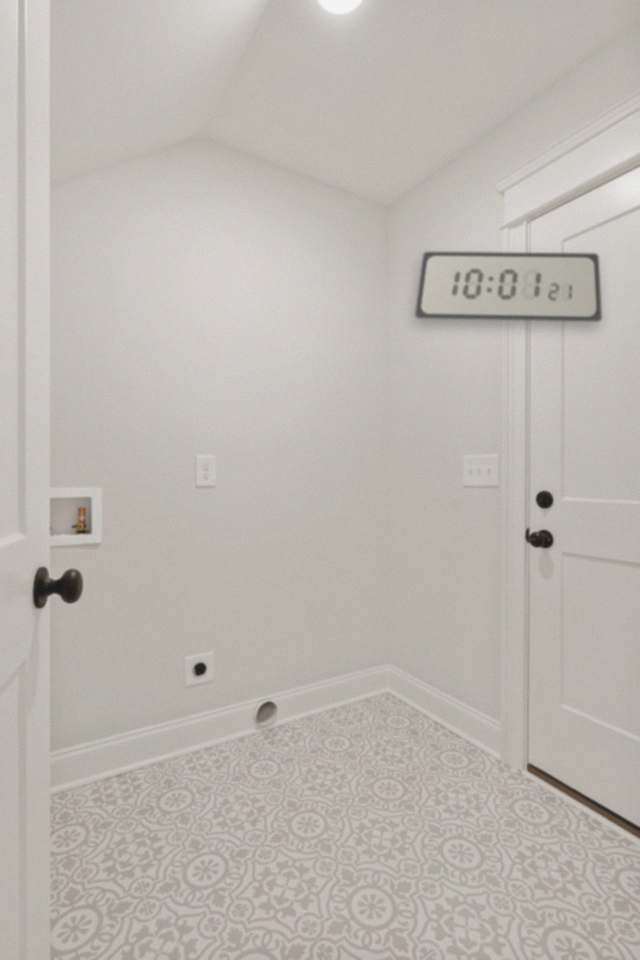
10:01:21
